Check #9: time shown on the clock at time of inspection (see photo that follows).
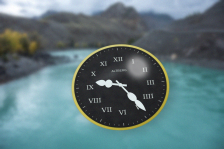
9:24
